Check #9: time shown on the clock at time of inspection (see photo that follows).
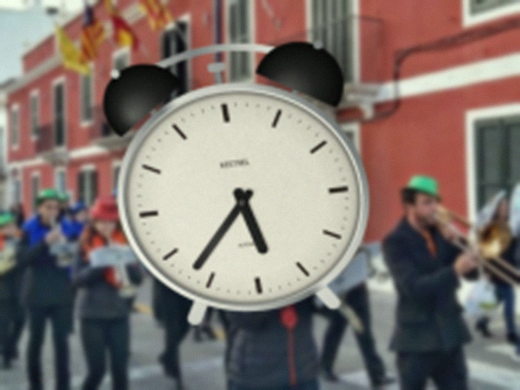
5:37
